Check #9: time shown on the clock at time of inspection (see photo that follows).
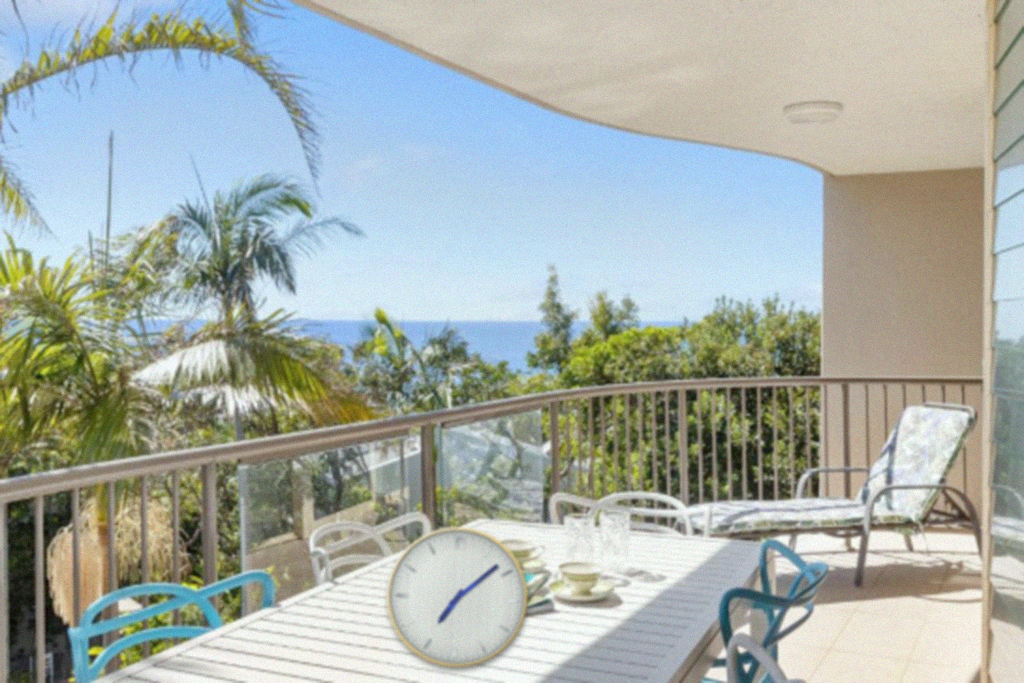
7:08
